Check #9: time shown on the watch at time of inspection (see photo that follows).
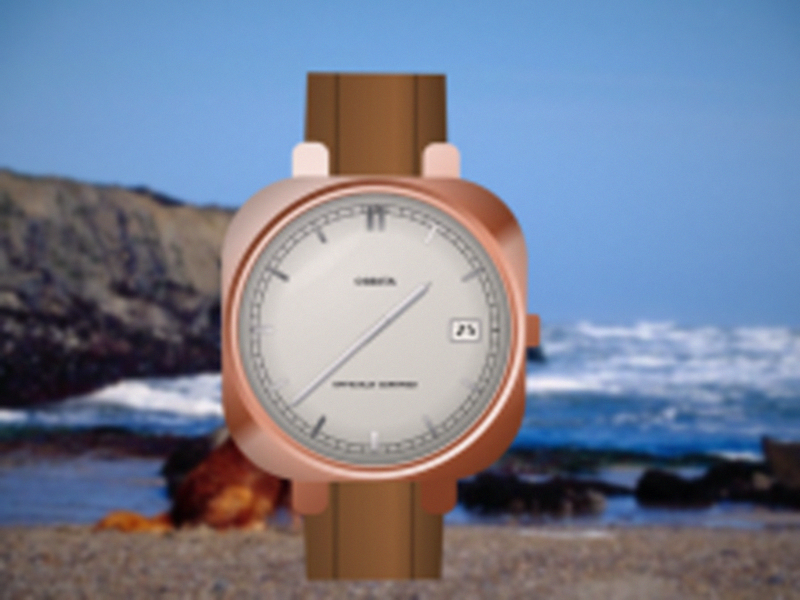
1:38
